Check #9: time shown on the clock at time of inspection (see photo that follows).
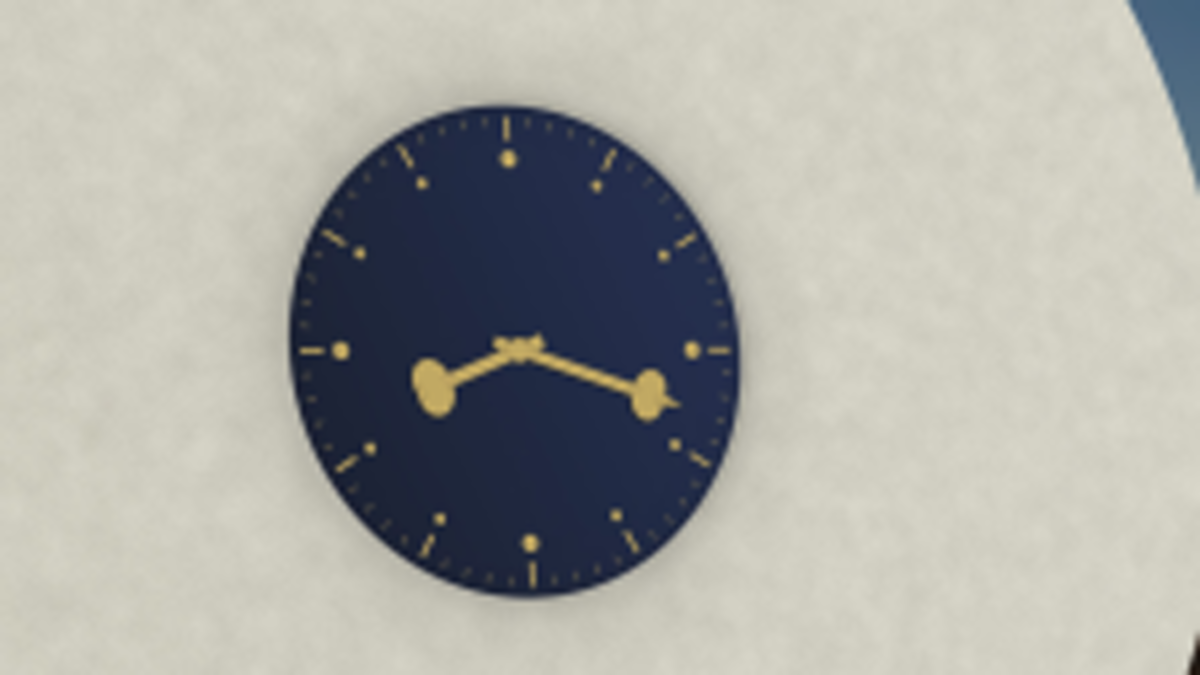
8:18
